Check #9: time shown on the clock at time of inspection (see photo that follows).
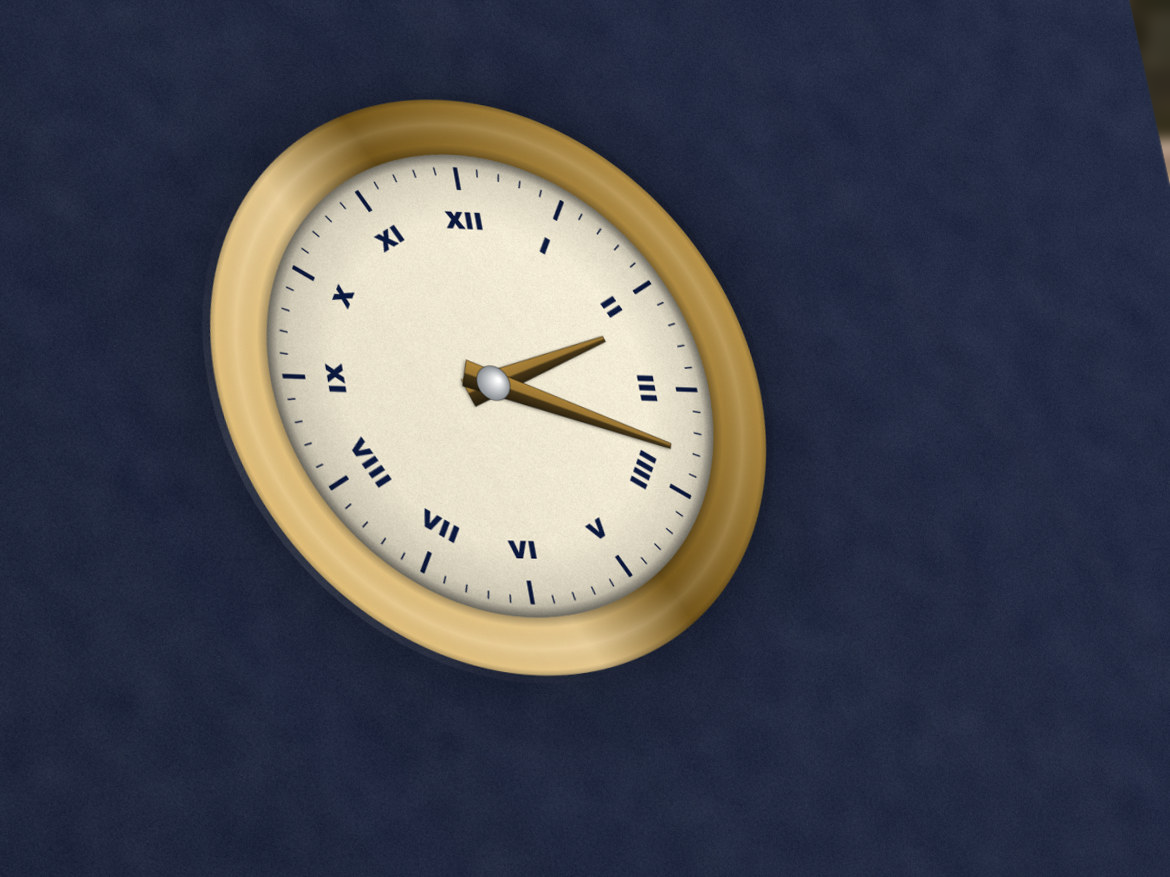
2:18
